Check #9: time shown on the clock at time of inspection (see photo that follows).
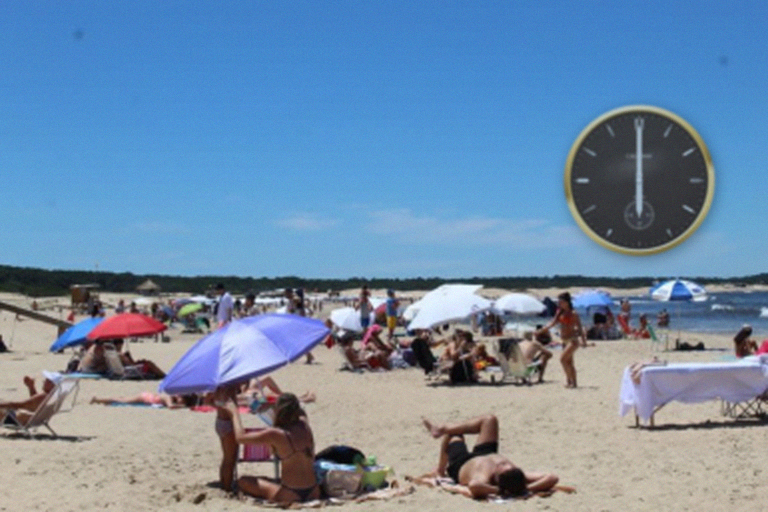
6:00
